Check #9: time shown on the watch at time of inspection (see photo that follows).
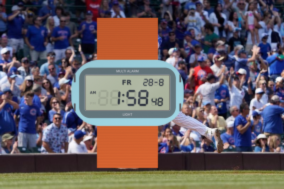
1:58
